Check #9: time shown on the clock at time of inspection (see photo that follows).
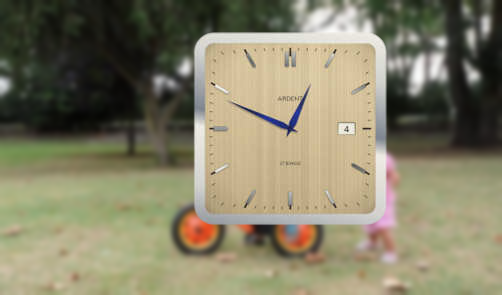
12:49
